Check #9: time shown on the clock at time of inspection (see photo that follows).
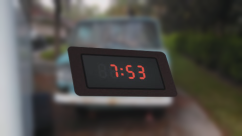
7:53
